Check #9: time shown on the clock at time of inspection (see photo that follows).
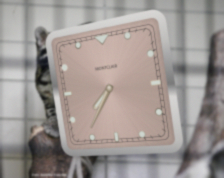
7:36
